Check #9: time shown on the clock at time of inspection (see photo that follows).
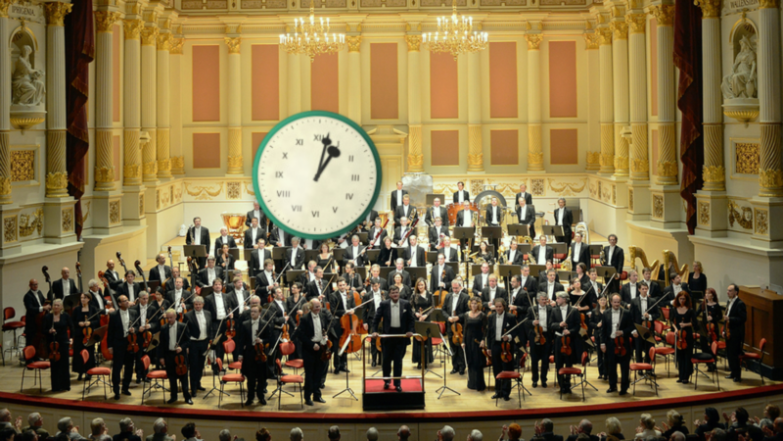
1:02
